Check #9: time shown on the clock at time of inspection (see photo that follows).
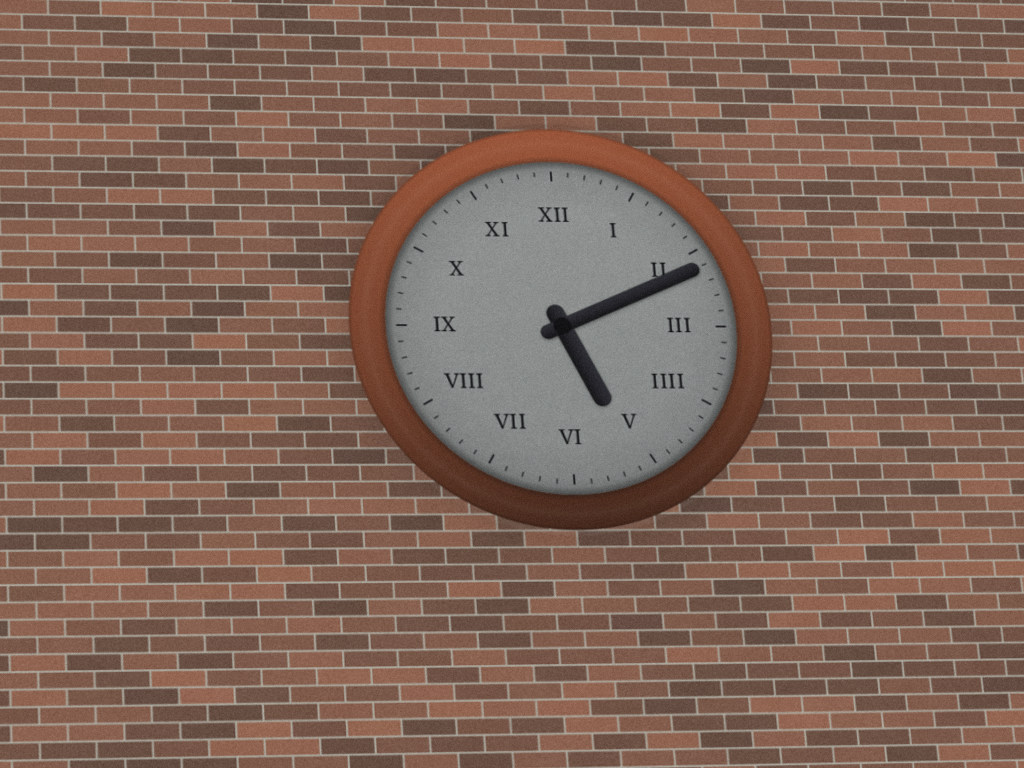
5:11
